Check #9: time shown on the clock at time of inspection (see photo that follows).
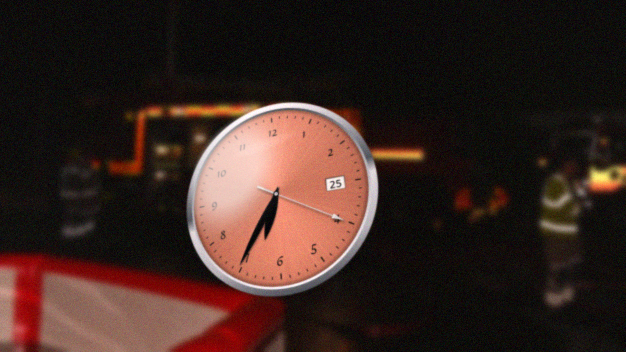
6:35:20
